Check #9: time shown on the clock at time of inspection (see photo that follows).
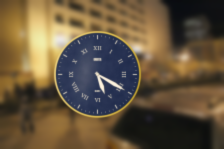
5:20
